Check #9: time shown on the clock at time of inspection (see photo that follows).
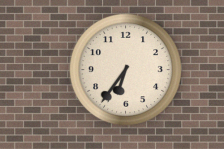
6:36
